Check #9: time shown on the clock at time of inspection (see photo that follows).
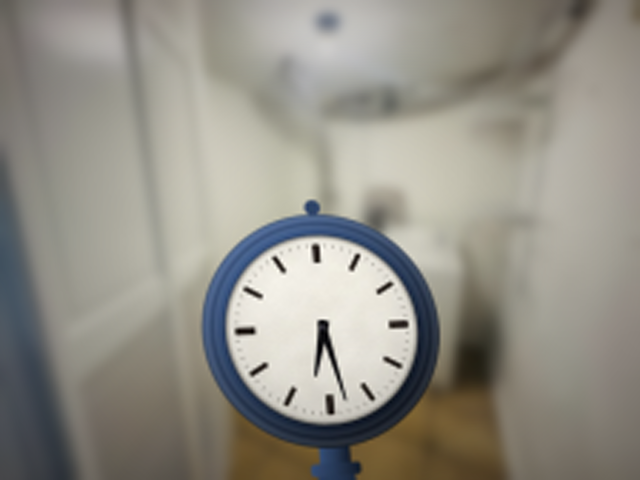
6:28
